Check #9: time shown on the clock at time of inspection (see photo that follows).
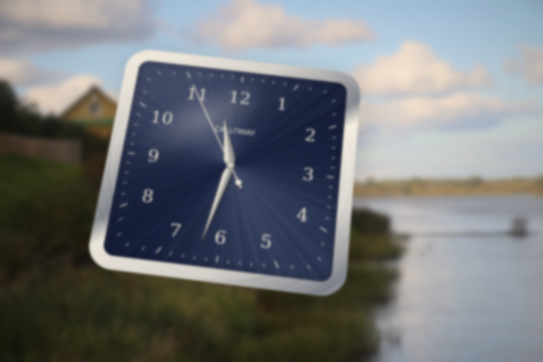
11:31:55
